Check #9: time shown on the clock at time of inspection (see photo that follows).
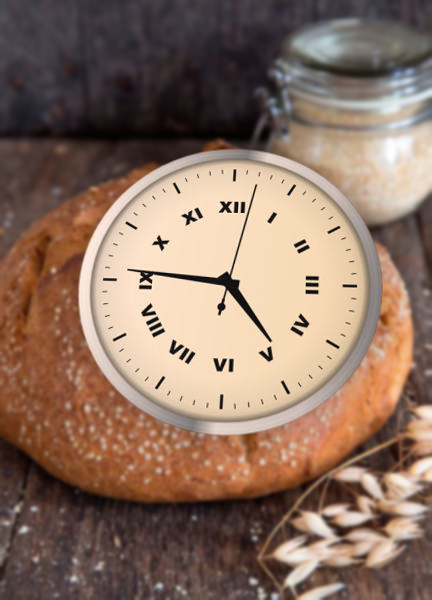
4:46:02
